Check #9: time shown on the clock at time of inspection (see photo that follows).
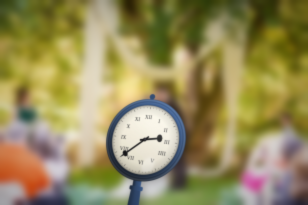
2:38
